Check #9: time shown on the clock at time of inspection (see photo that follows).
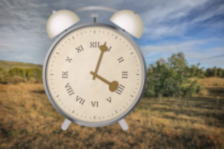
4:03
